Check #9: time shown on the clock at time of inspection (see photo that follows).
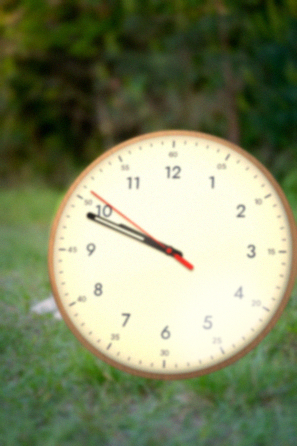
9:48:51
